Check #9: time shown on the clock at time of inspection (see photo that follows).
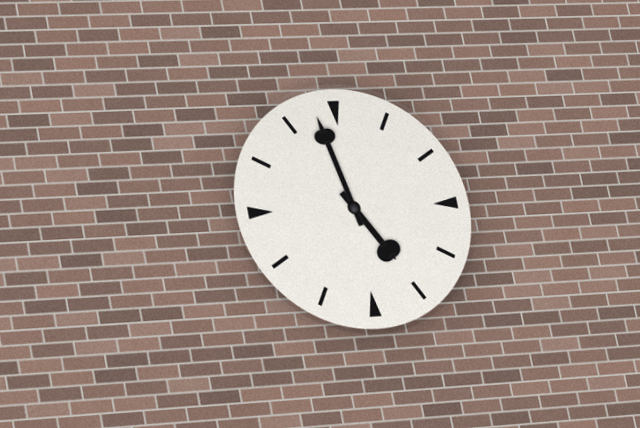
4:58
